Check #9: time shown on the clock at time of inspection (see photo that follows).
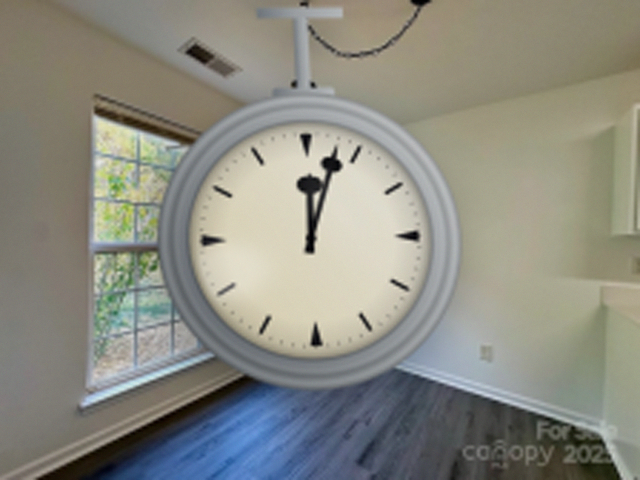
12:03
